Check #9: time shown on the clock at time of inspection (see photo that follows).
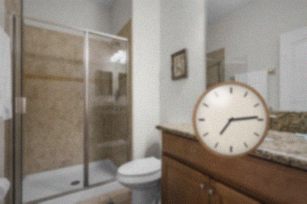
7:14
